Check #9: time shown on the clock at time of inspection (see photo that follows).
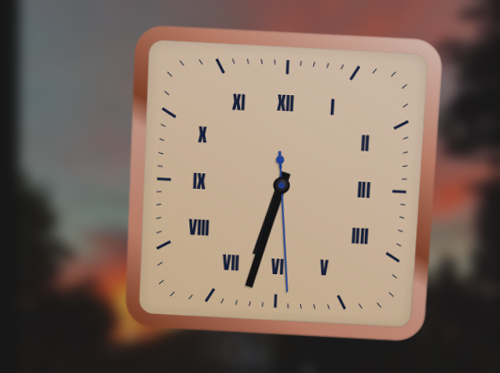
6:32:29
